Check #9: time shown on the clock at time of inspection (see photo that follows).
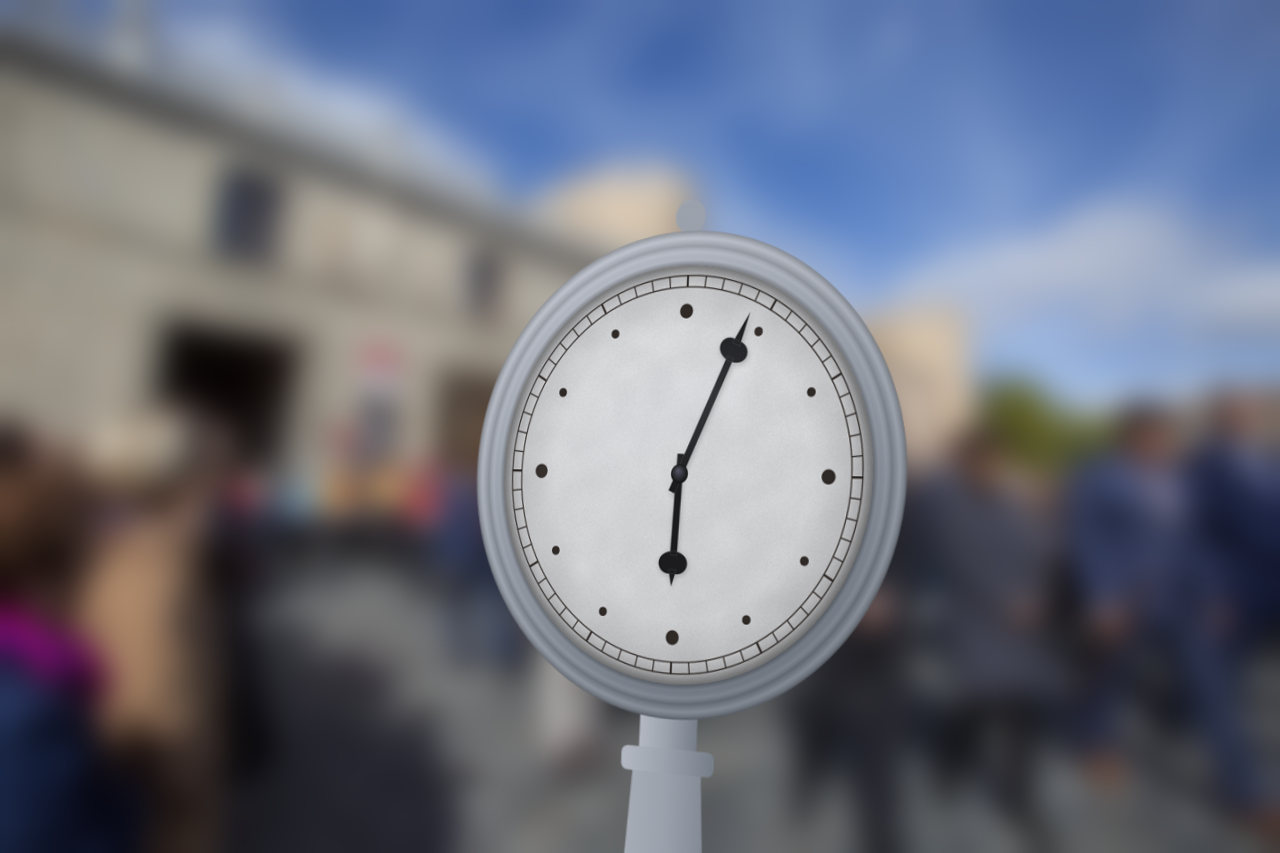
6:04
